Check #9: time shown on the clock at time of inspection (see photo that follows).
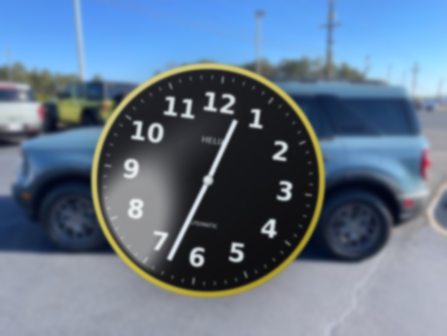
12:33
